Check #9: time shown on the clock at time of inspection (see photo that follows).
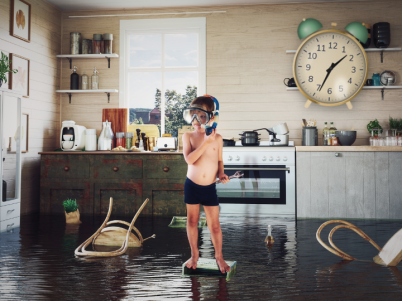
1:34
